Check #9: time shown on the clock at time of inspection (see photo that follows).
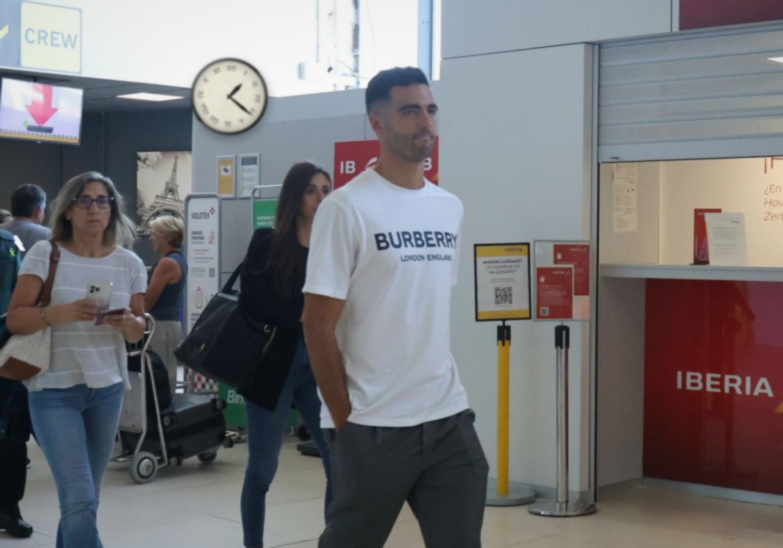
1:21
